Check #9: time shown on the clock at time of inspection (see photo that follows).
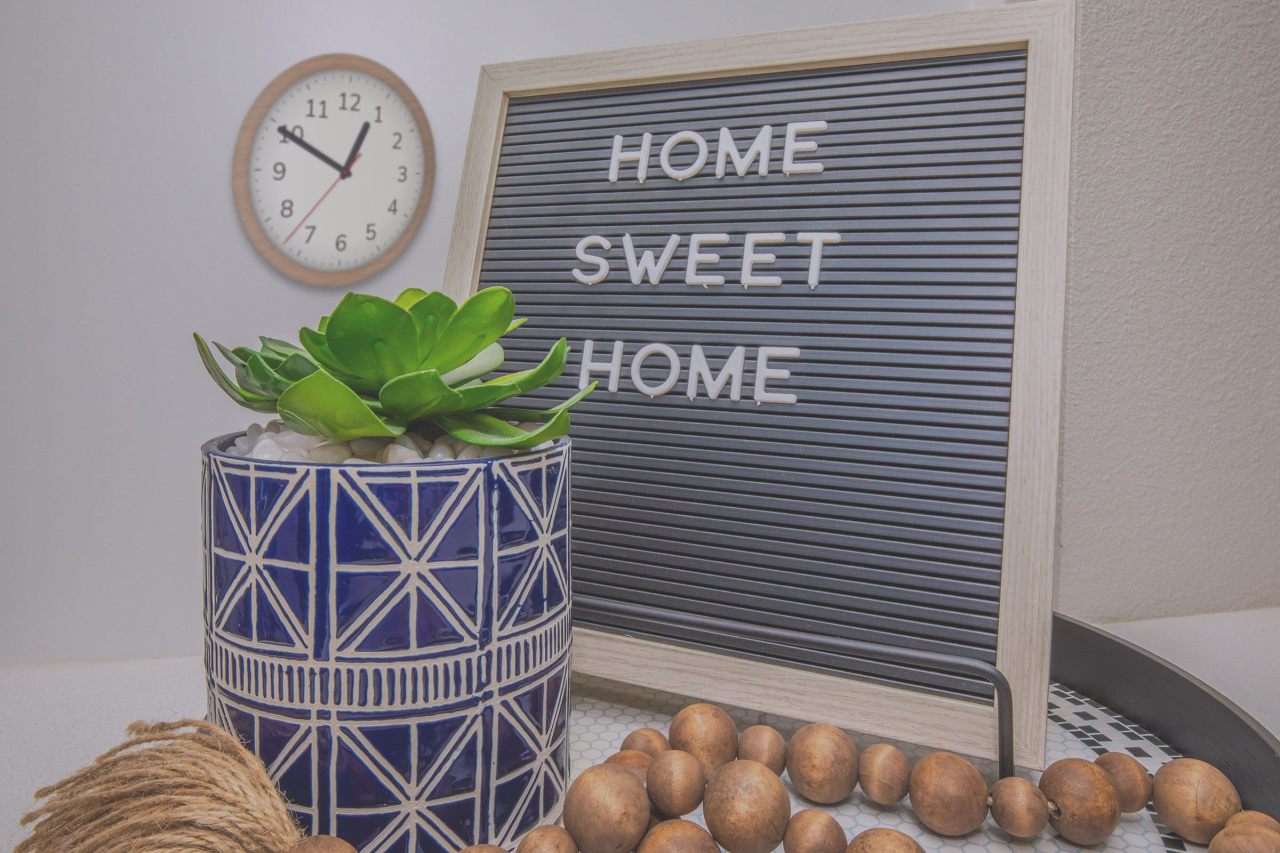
12:49:37
